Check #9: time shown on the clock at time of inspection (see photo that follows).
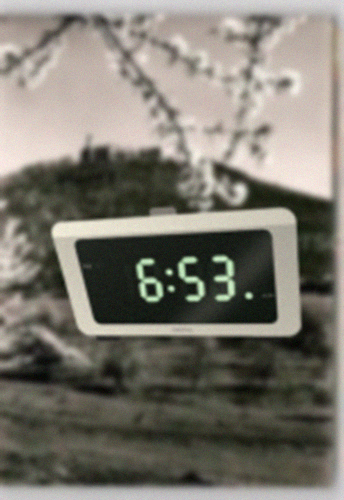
6:53
